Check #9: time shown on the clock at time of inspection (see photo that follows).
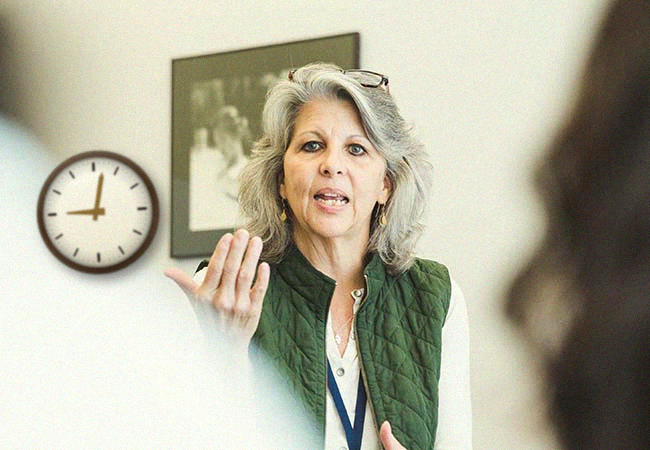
9:02
